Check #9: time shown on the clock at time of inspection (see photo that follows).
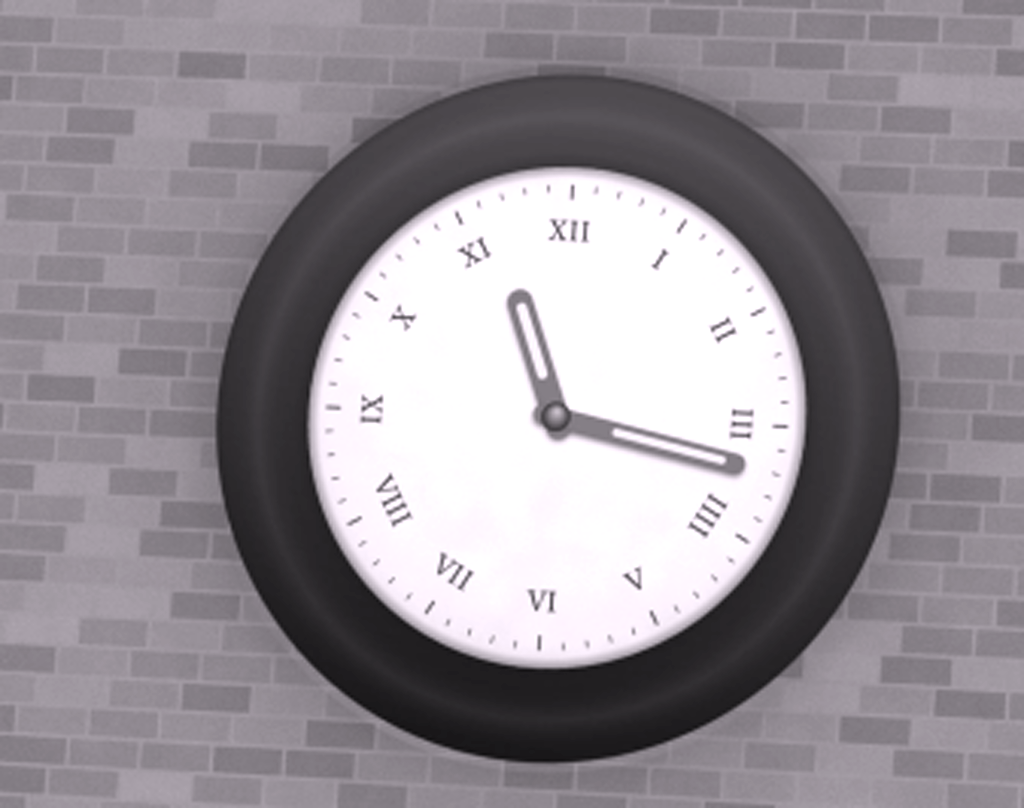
11:17
